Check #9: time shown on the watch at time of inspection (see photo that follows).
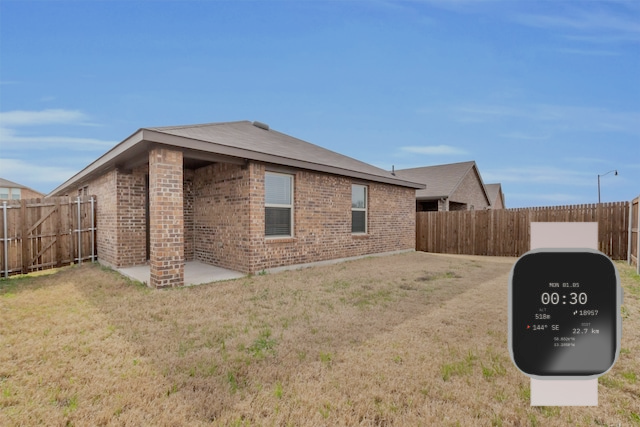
0:30
